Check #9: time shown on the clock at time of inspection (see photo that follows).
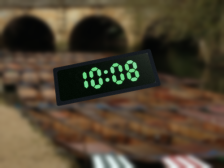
10:08
